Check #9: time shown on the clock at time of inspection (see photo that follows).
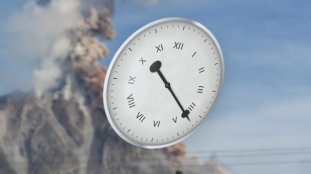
10:22
